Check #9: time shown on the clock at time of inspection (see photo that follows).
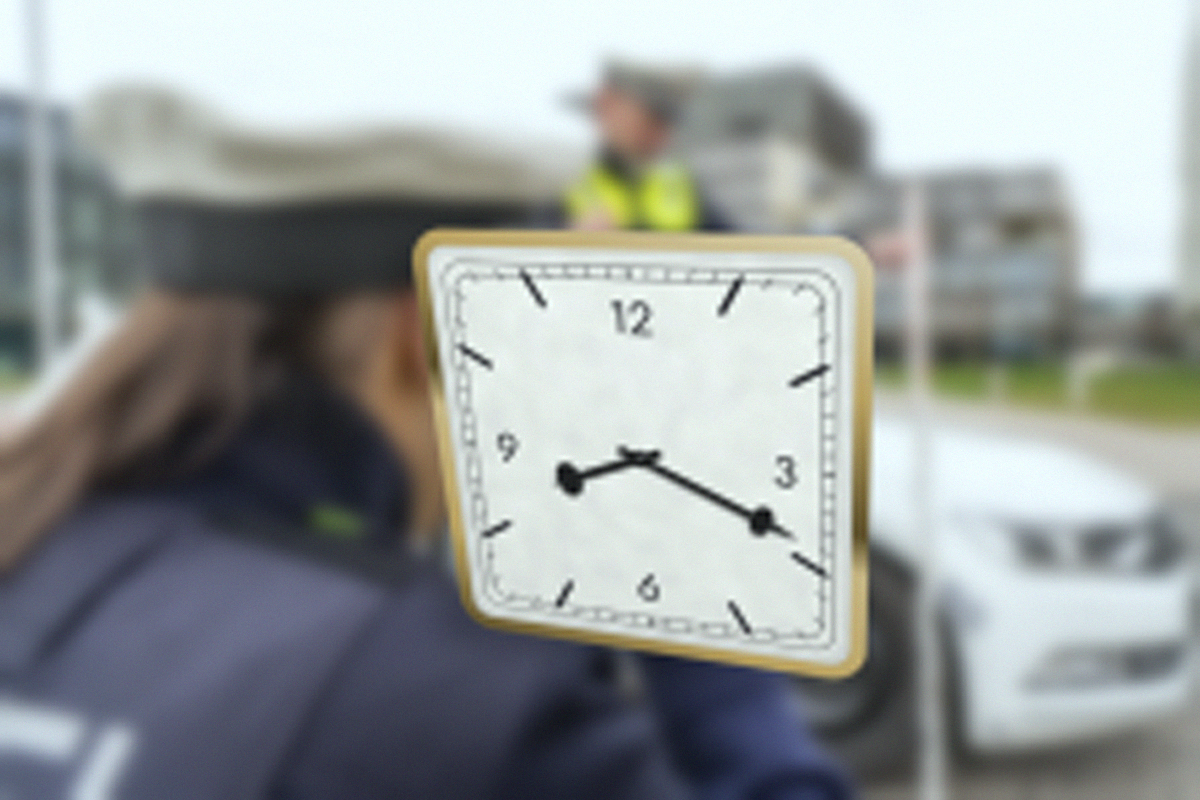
8:19
